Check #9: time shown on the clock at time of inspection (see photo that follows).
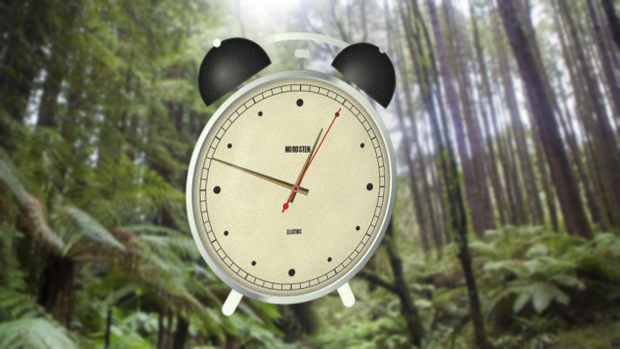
12:48:05
